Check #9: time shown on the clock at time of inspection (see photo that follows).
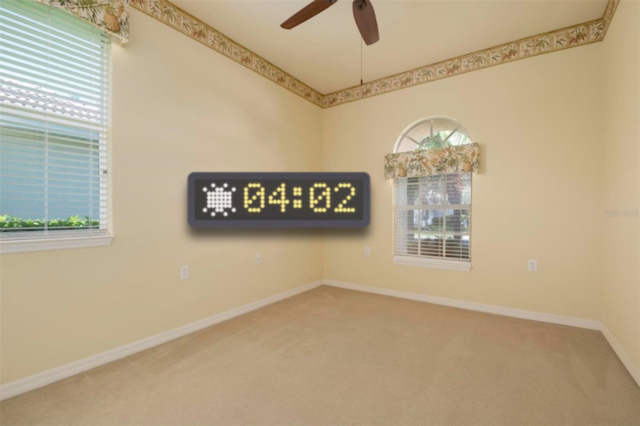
4:02
